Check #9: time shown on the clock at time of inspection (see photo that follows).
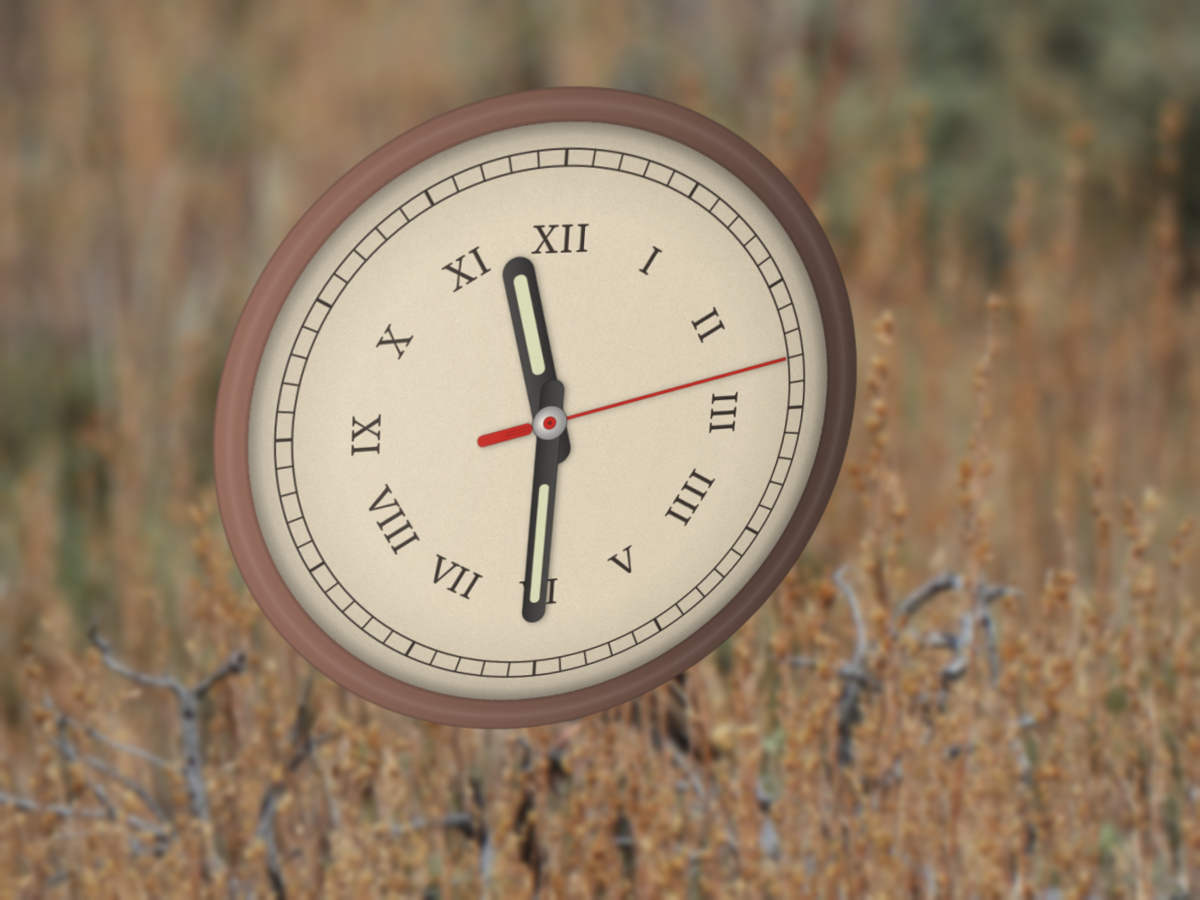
11:30:13
